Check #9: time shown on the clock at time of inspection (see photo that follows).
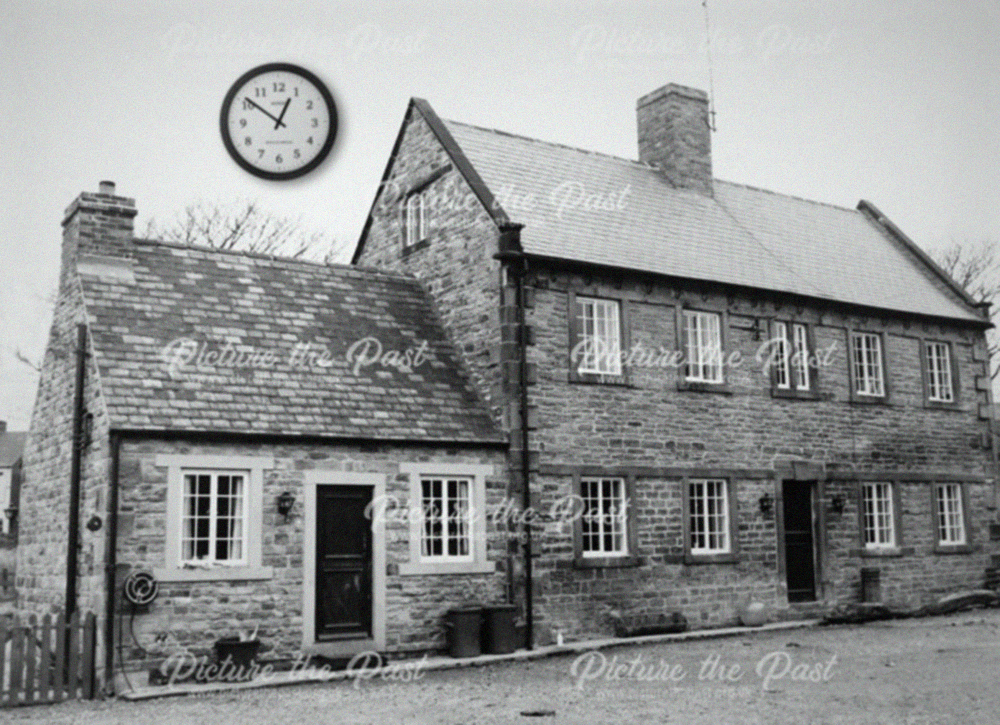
12:51
